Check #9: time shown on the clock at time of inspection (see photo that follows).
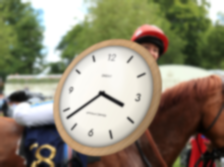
3:38
